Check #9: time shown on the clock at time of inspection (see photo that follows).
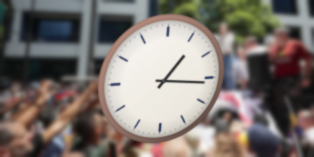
1:16
